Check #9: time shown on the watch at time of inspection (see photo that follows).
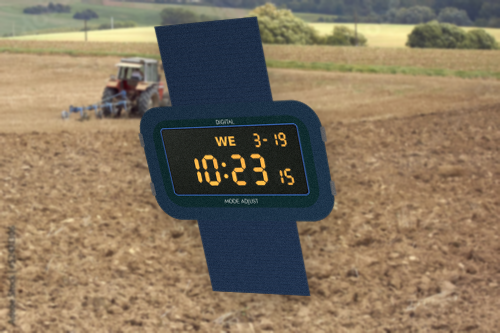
10:23:15
